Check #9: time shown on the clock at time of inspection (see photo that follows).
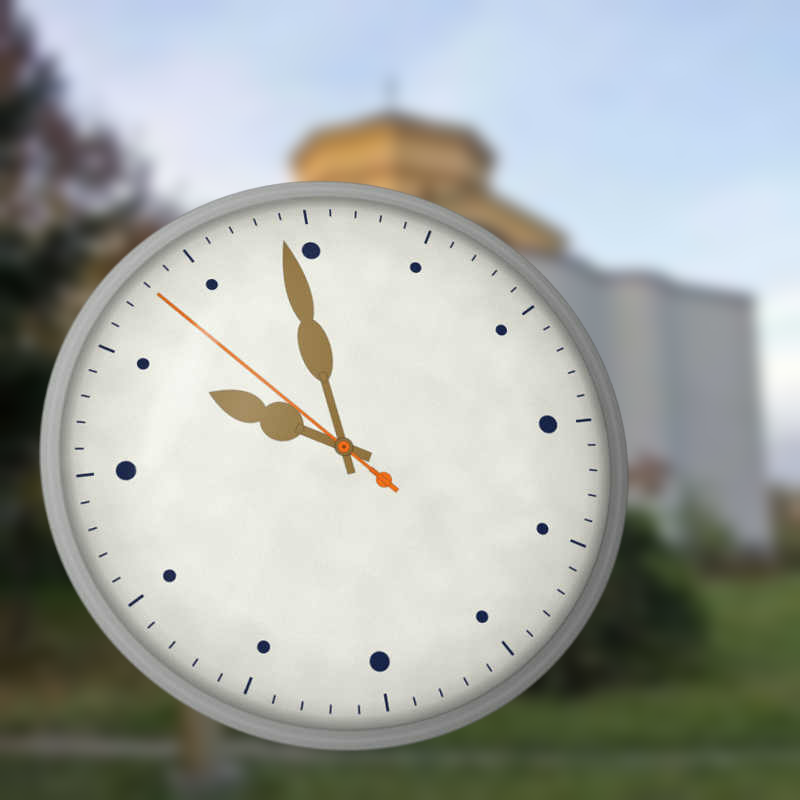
9:58:53
